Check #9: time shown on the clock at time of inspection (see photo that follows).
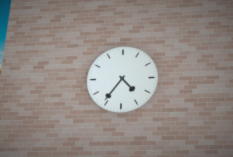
4:36
